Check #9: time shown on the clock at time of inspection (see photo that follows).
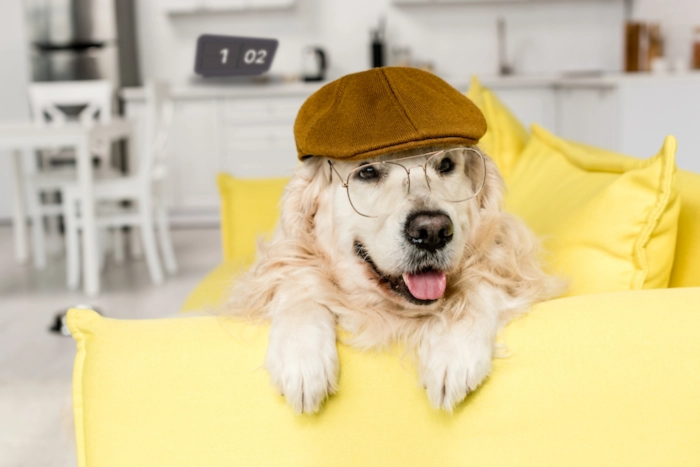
1:02
